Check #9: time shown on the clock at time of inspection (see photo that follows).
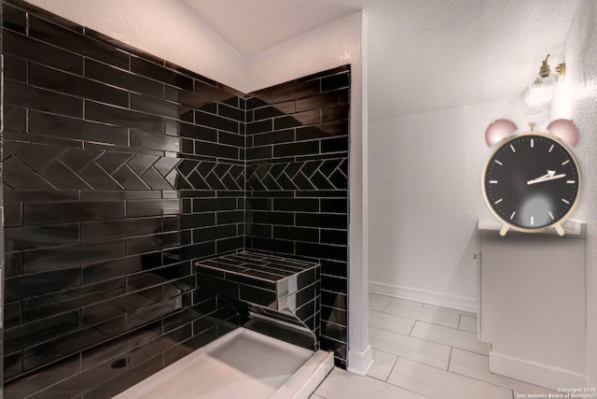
2:13
